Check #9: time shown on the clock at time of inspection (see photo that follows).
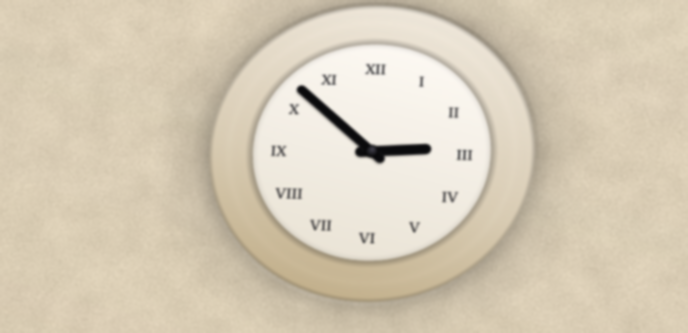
2:52
